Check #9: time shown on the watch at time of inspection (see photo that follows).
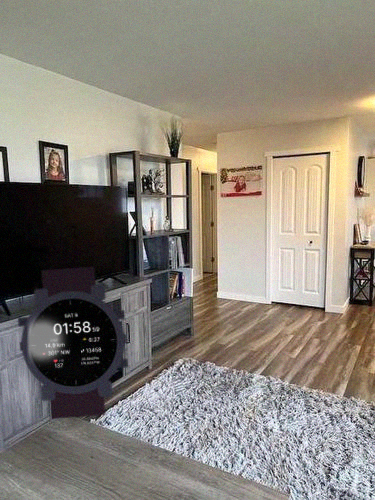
1:58
